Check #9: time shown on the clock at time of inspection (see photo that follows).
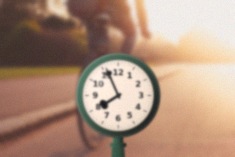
7:56
